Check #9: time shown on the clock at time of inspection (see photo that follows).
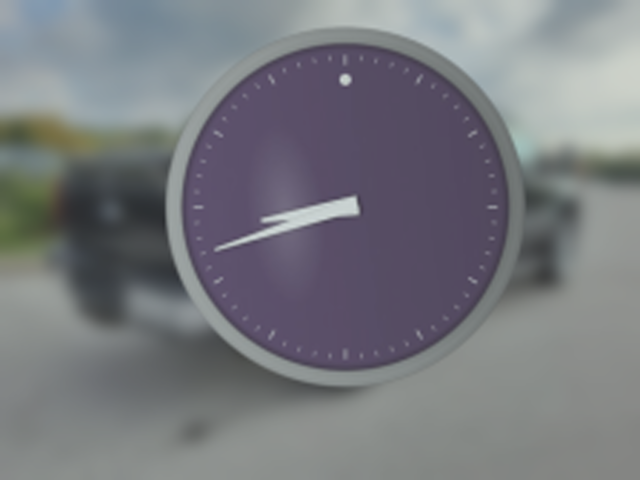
8:42
